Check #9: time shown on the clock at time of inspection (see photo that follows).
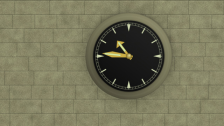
10:46
